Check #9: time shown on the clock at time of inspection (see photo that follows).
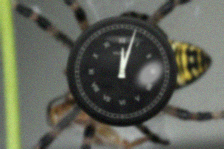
12:03
